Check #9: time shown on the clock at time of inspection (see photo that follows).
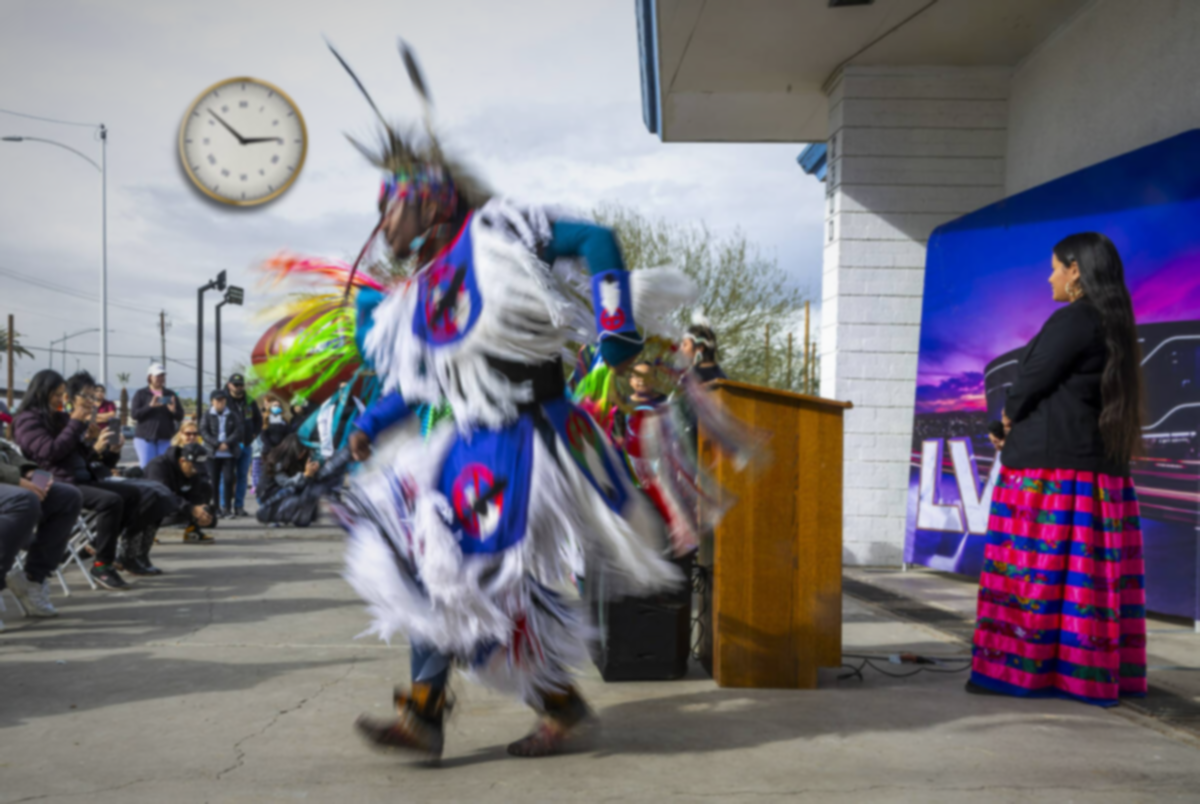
2:52
